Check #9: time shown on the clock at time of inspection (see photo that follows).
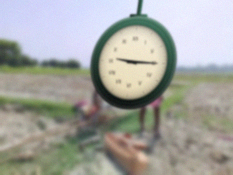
9:15
